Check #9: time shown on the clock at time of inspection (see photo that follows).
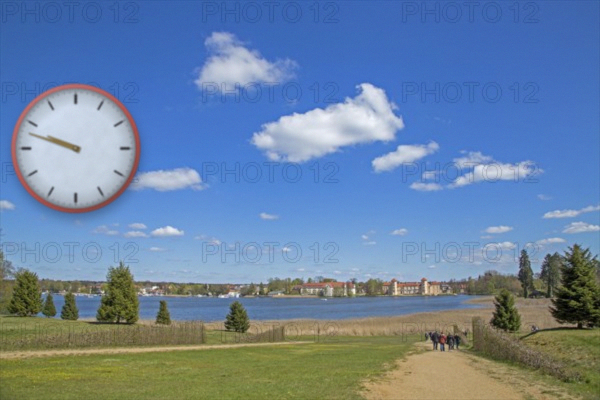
9:48
